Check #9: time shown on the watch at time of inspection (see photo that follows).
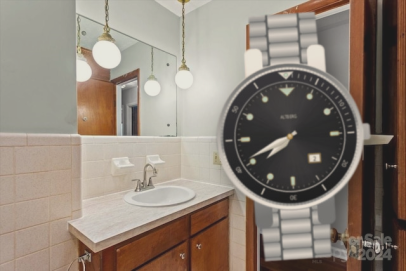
7:41
